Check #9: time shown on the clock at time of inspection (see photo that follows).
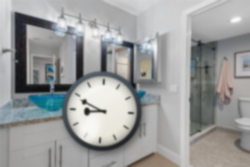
8:49
